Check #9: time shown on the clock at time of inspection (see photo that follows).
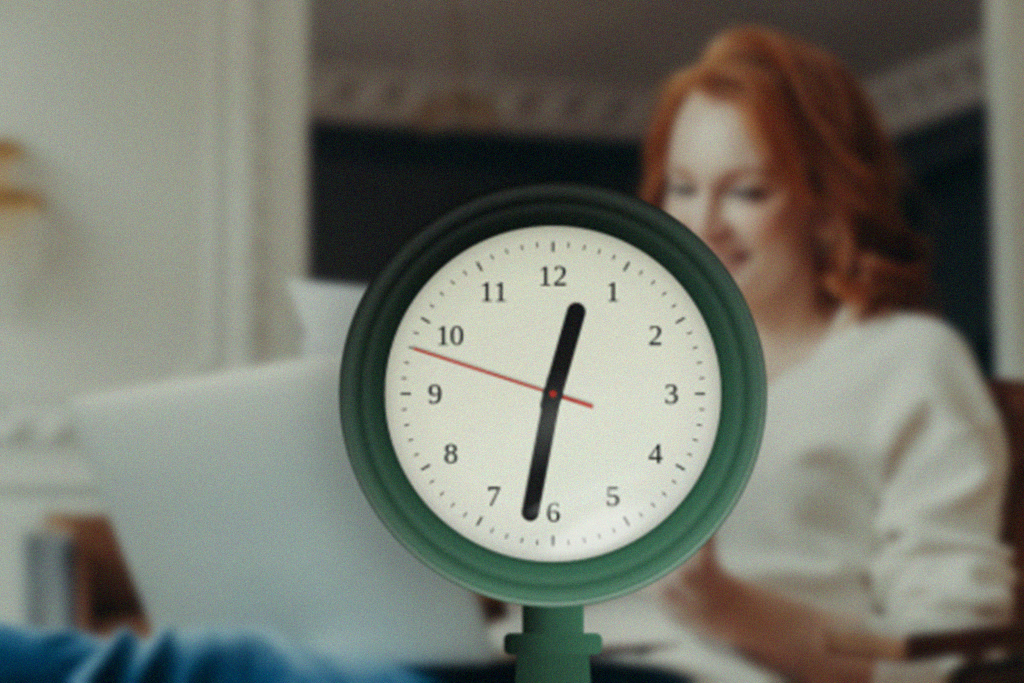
12:31:48
